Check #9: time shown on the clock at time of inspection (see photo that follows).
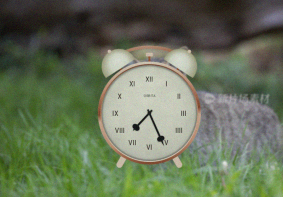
7:26
